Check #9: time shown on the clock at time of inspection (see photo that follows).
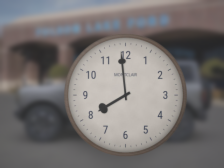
7:59
